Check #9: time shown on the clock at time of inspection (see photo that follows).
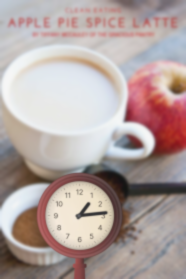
1:14
